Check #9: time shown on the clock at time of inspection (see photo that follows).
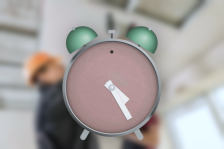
4:25
